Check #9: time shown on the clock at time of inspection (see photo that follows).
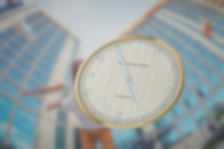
4:55
